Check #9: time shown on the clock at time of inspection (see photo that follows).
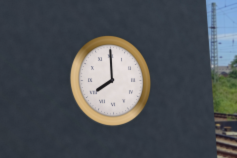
8:00
